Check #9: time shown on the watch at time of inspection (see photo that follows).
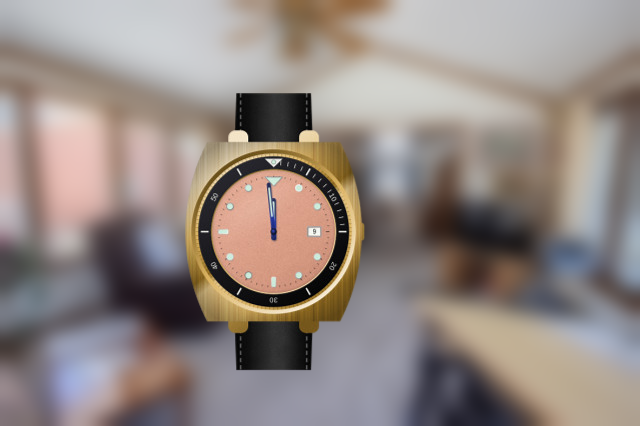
11:59
